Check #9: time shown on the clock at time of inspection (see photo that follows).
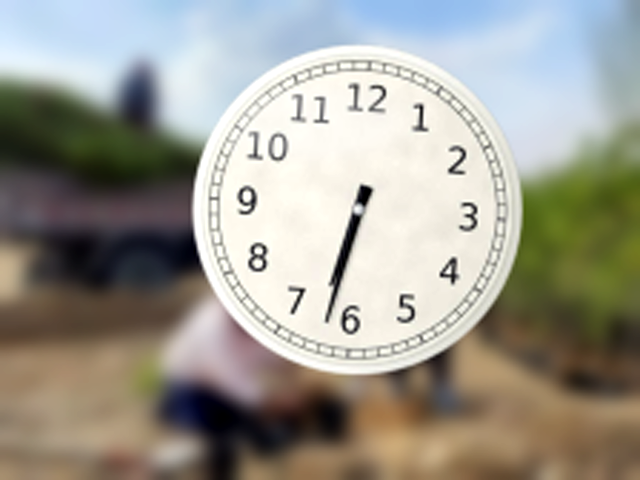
6:32
